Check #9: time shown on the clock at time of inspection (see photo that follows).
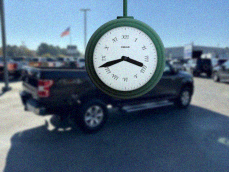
3:42
